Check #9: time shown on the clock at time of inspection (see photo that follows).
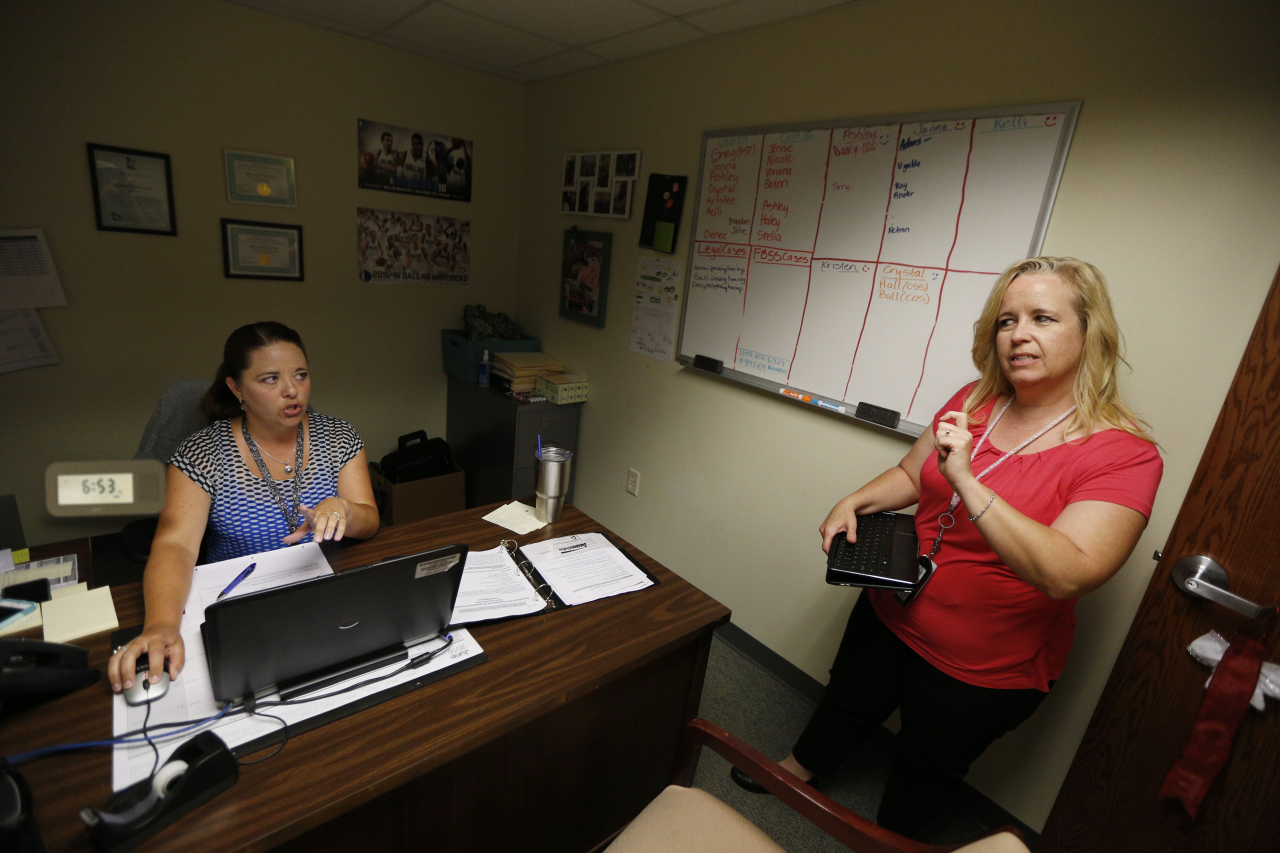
6:53
